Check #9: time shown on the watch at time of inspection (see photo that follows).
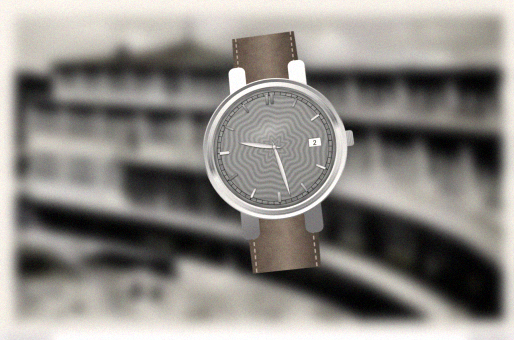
9:28
